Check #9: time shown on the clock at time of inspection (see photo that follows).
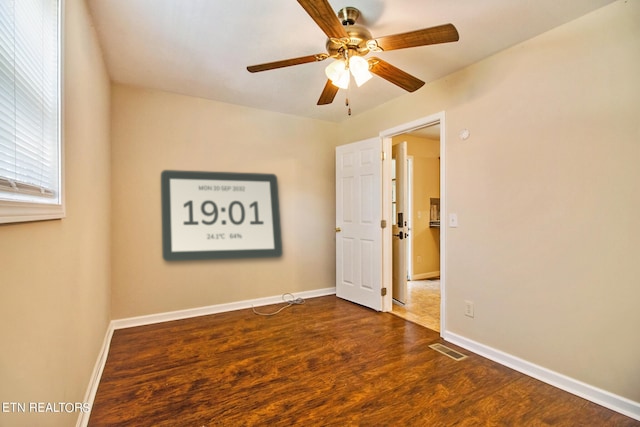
19:01
